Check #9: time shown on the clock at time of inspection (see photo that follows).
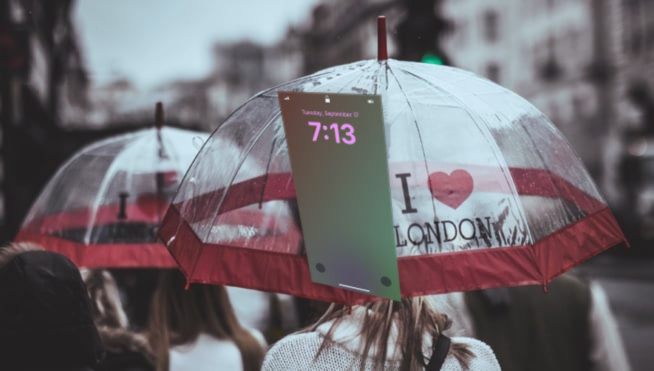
7:13
